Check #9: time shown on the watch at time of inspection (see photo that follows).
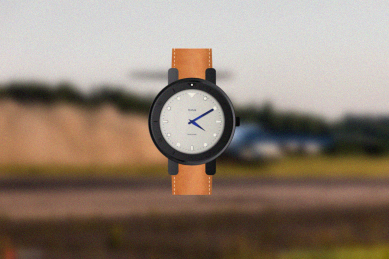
4:10
